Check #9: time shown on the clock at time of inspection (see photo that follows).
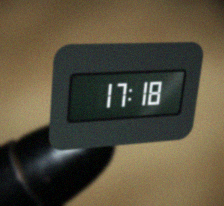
17:18
